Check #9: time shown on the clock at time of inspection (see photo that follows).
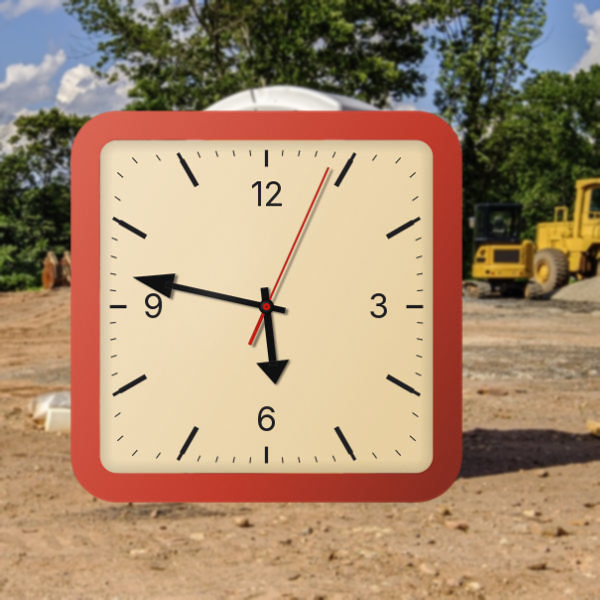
5:47:04
